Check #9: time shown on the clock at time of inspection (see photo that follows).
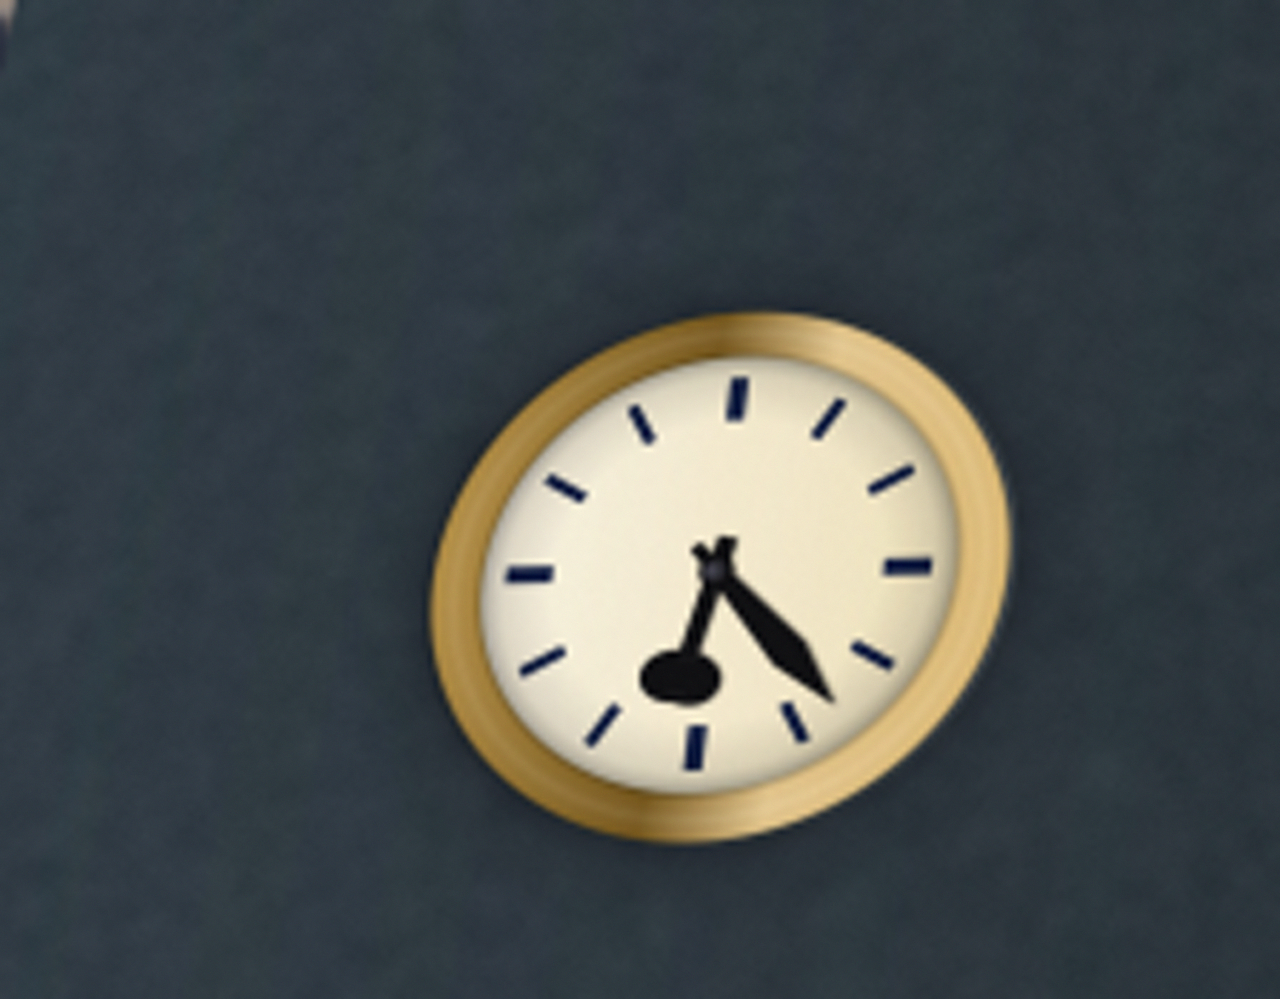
6:23
